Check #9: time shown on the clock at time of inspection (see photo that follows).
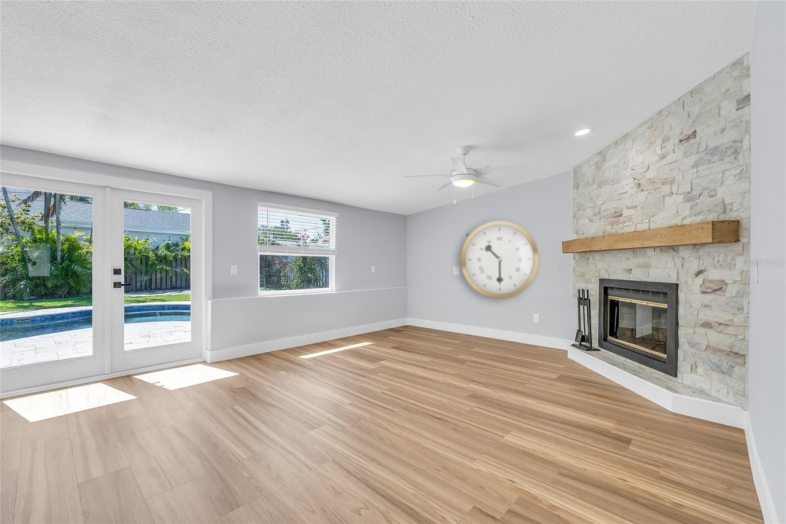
10:30
